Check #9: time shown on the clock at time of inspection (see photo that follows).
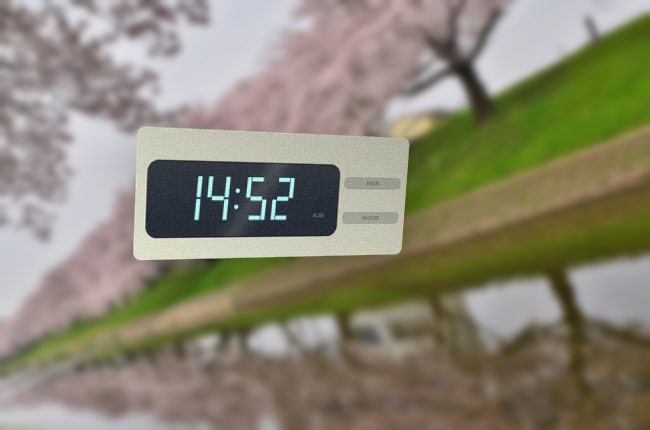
14:52
